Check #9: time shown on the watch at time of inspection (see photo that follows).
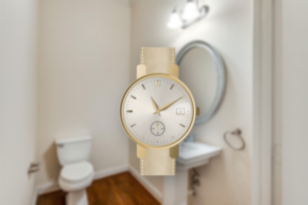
11:10
